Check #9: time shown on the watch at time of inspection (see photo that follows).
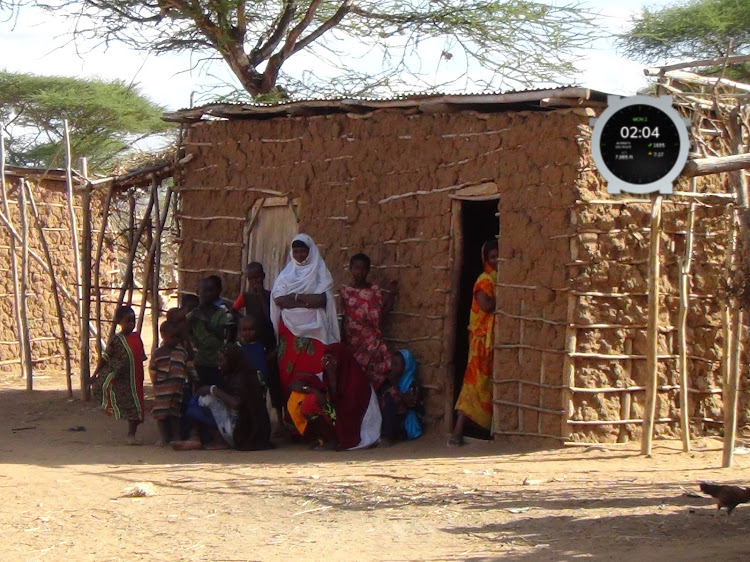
2:04
